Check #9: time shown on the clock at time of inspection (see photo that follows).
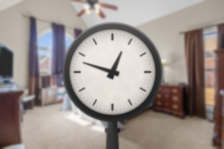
12:48
